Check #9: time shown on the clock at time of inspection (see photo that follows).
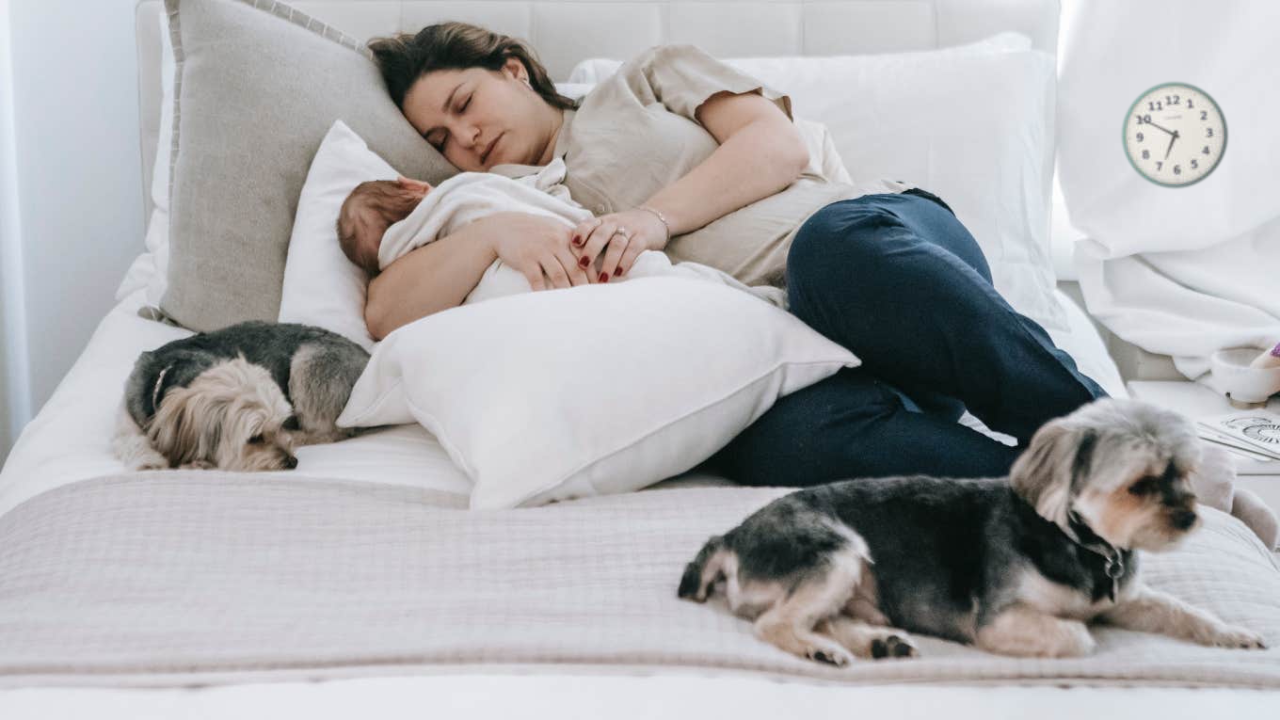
6:50
